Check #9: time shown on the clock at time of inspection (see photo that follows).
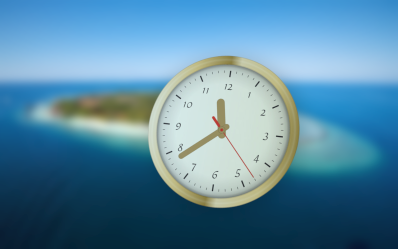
11:38:23
